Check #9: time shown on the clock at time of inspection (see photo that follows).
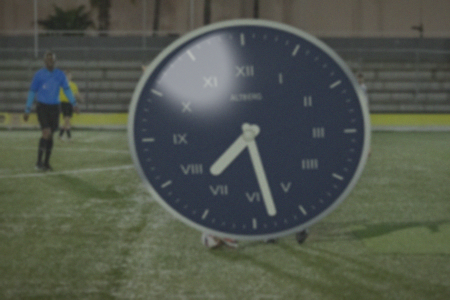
7:28
